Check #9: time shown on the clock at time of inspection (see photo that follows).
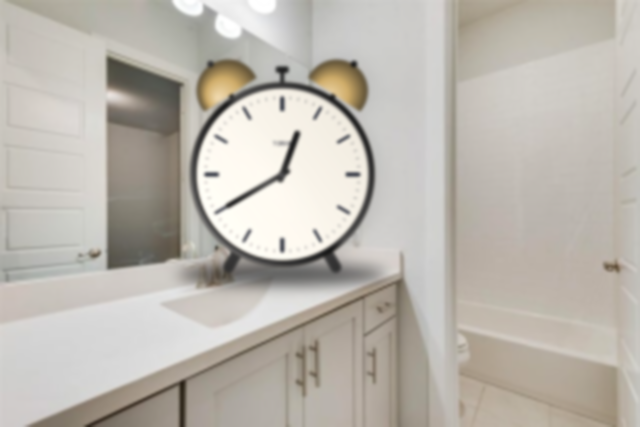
12:40
